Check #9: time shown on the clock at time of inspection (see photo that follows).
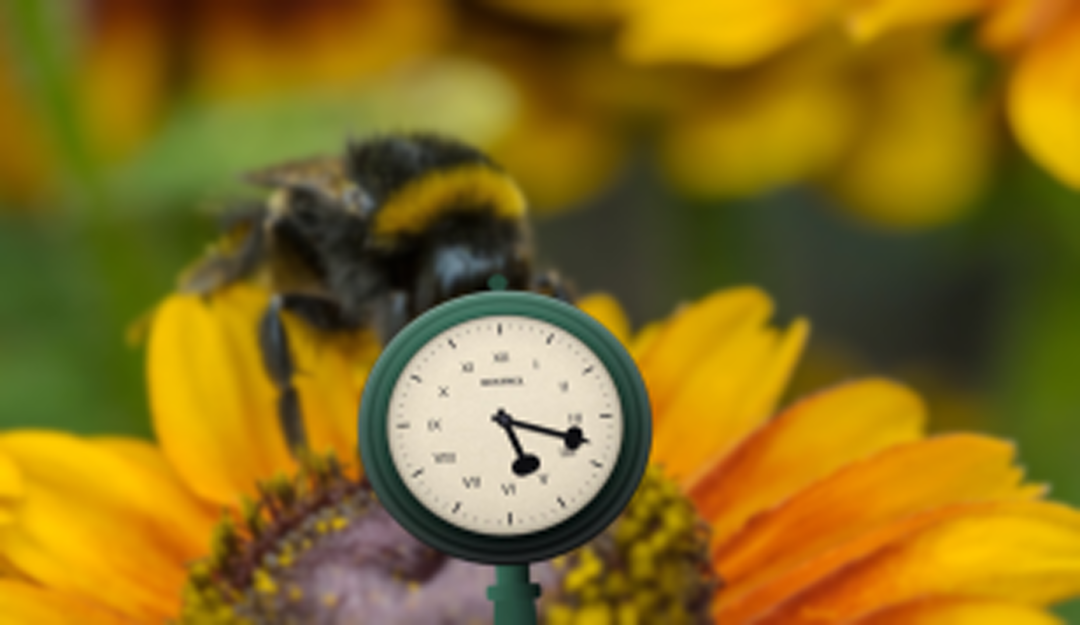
5:18
